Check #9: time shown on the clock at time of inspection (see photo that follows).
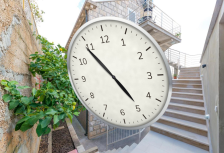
4:54
